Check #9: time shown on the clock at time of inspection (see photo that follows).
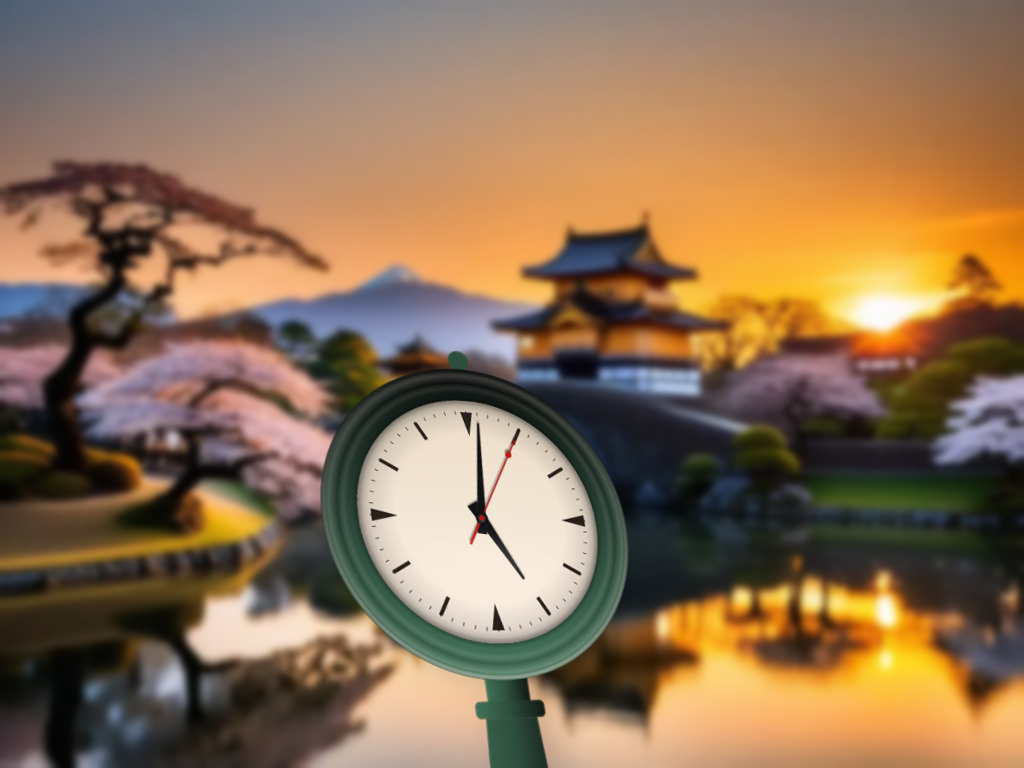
5:01:05
